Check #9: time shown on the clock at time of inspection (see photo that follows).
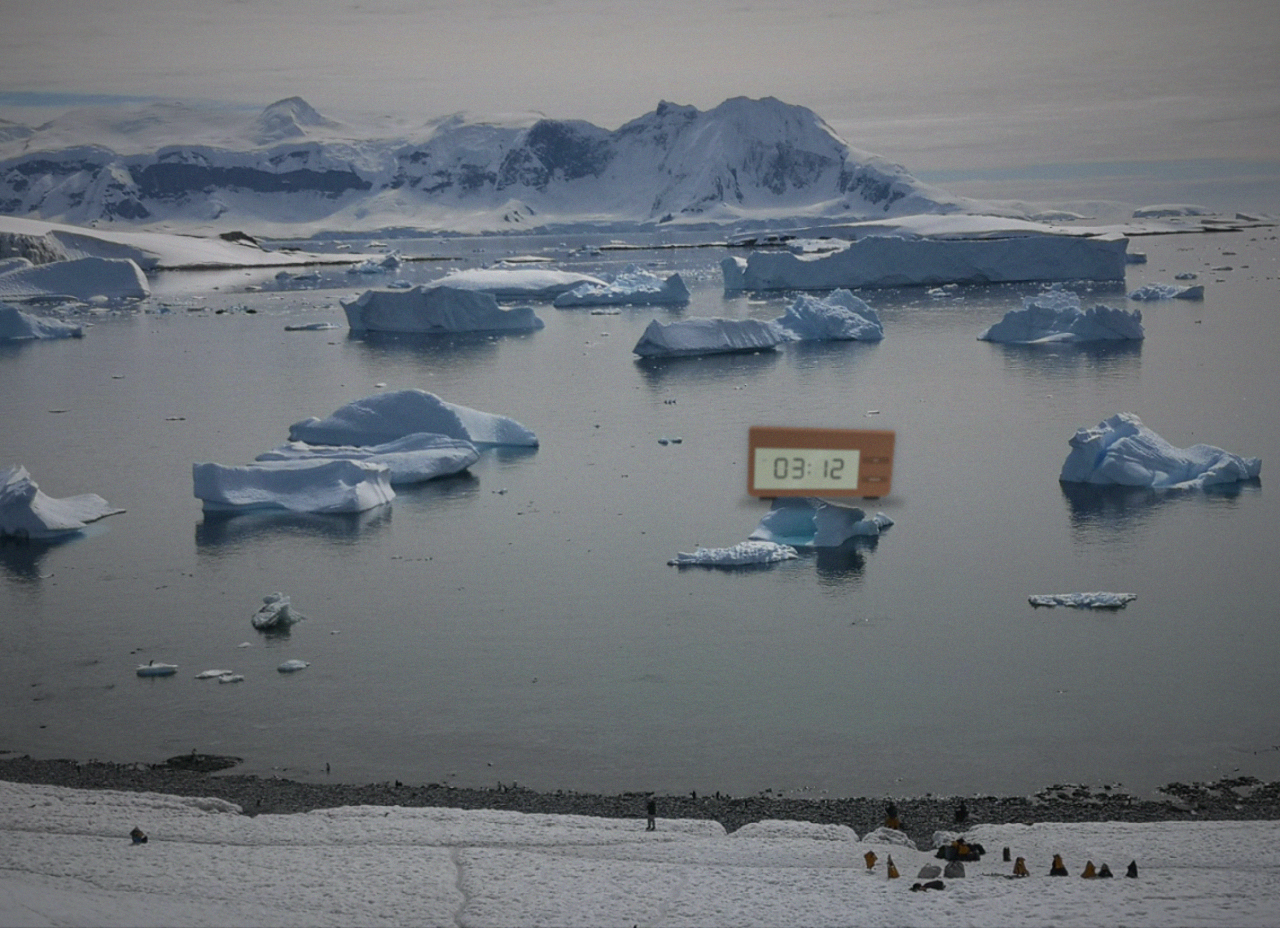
3:12
